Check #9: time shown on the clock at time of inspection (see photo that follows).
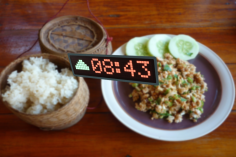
8:43
